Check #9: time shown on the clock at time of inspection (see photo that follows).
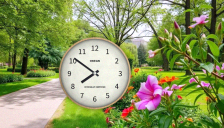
7:51
